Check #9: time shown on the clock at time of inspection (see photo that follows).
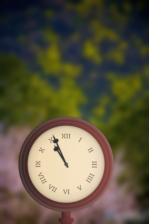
10:56
